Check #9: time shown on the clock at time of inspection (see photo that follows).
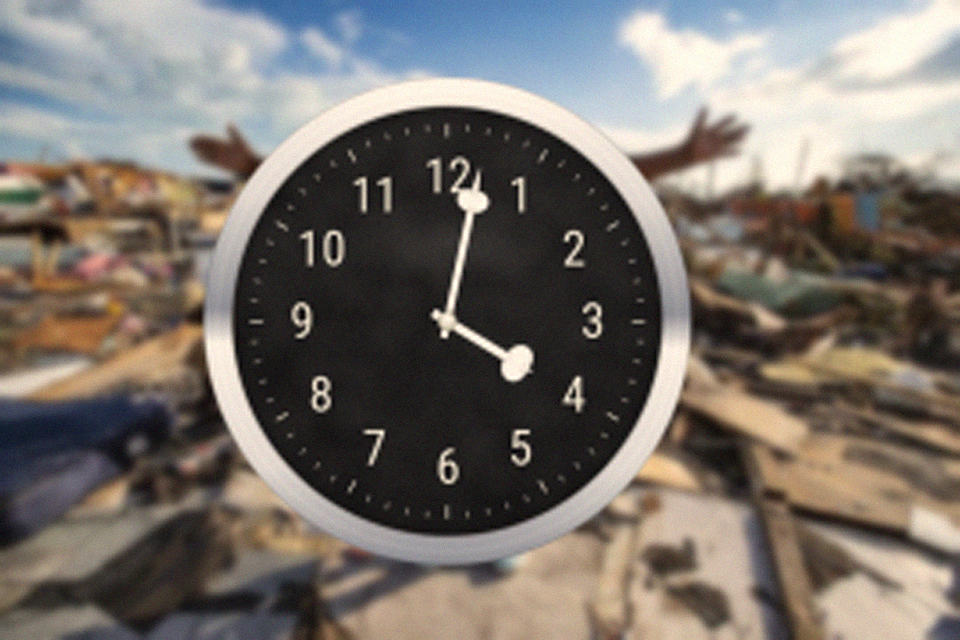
4:02
